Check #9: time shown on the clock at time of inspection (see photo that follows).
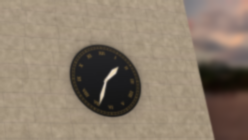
1:34
